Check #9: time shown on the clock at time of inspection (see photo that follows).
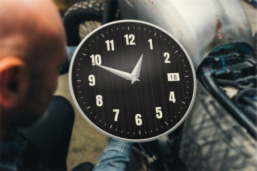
12:49
